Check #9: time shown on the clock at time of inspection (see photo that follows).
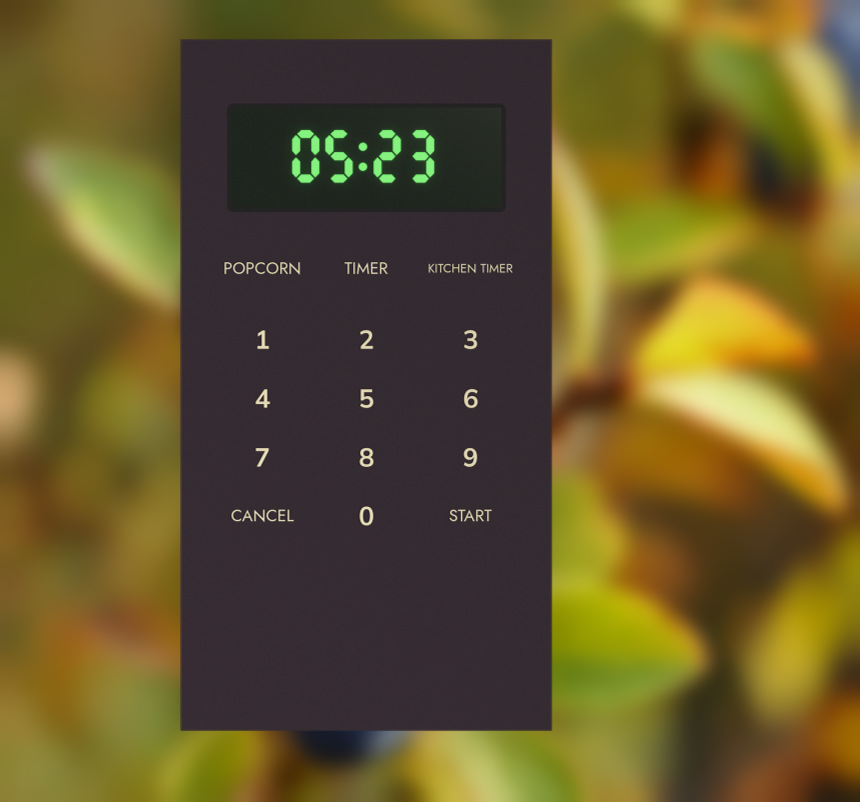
5:23
